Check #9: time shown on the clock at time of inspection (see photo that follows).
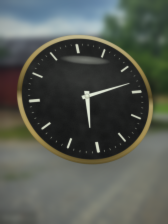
6:13
